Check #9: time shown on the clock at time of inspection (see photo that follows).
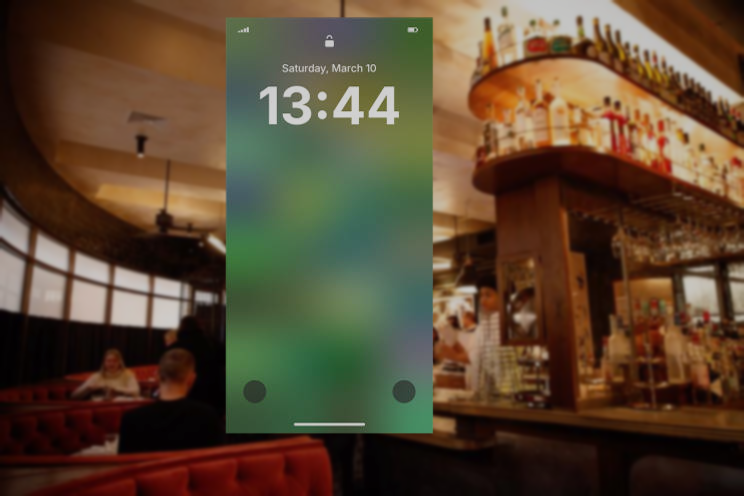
13:44
